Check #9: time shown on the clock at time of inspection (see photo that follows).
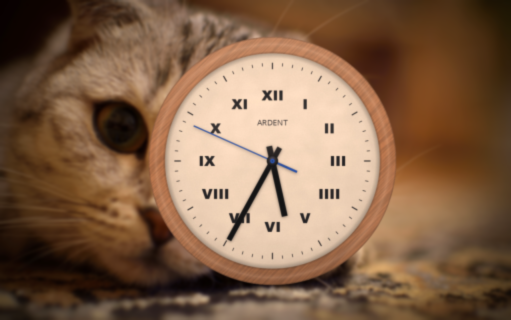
5:34:49
